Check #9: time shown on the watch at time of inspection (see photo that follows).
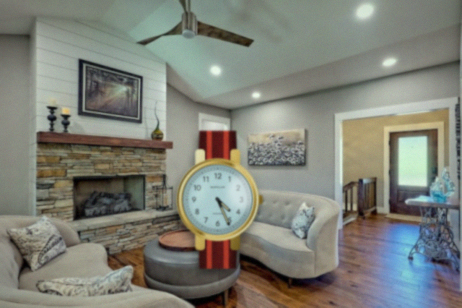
4:26
